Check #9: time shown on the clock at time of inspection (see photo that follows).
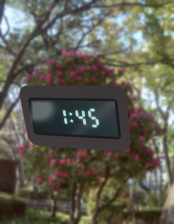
1:45
